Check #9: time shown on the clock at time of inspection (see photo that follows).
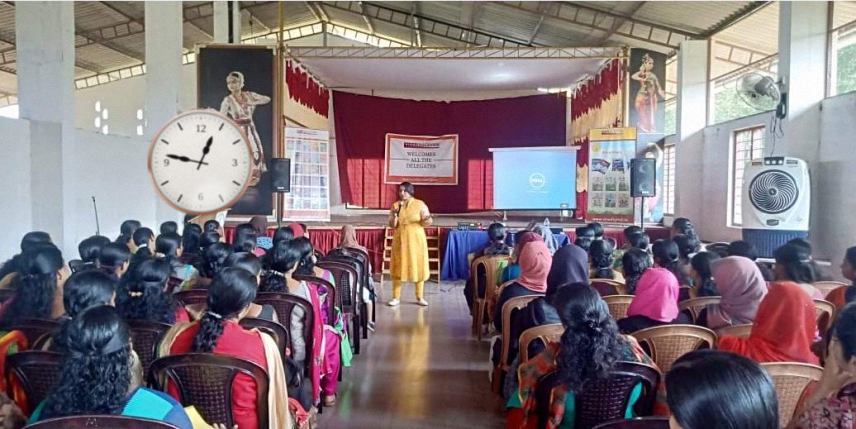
12:47
